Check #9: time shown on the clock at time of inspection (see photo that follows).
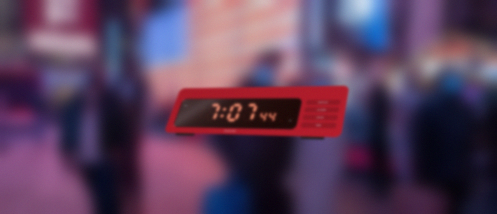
7:07
